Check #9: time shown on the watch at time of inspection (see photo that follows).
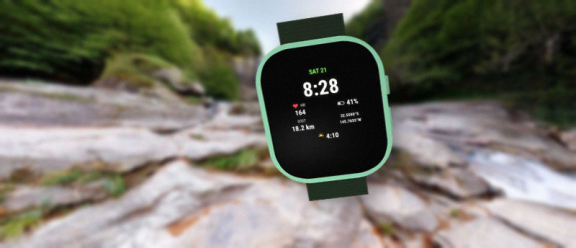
8:28
